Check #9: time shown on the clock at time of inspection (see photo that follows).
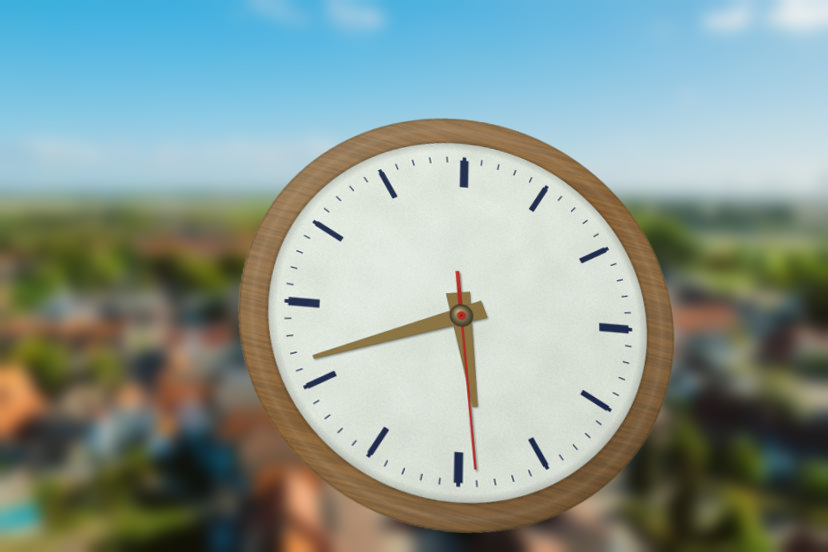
5:41:29
